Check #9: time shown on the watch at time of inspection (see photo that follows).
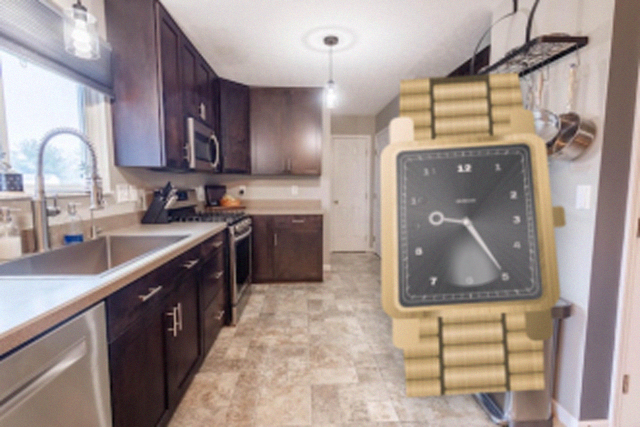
9:25
